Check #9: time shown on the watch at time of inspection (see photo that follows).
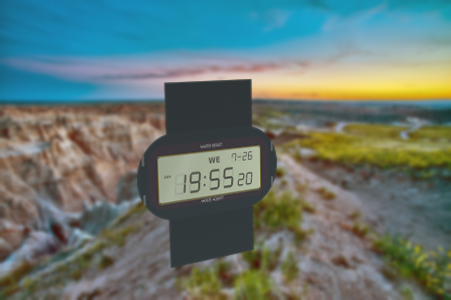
19:55:20
